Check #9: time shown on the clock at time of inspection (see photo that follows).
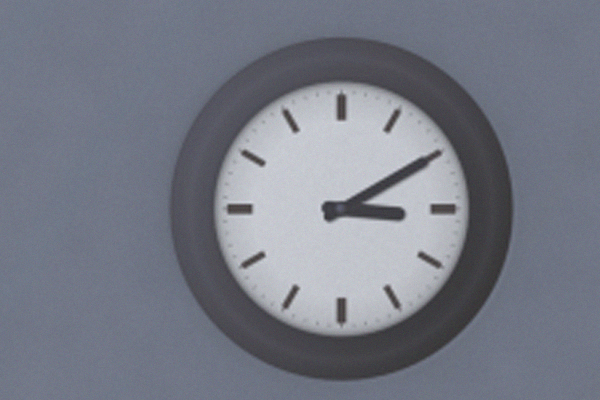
3:10
